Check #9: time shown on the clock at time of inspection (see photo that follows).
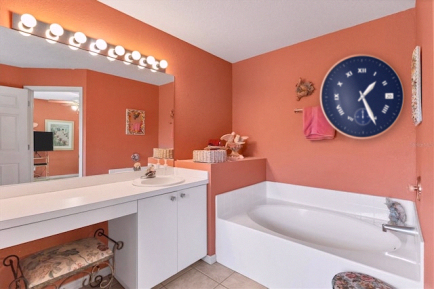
1:26
